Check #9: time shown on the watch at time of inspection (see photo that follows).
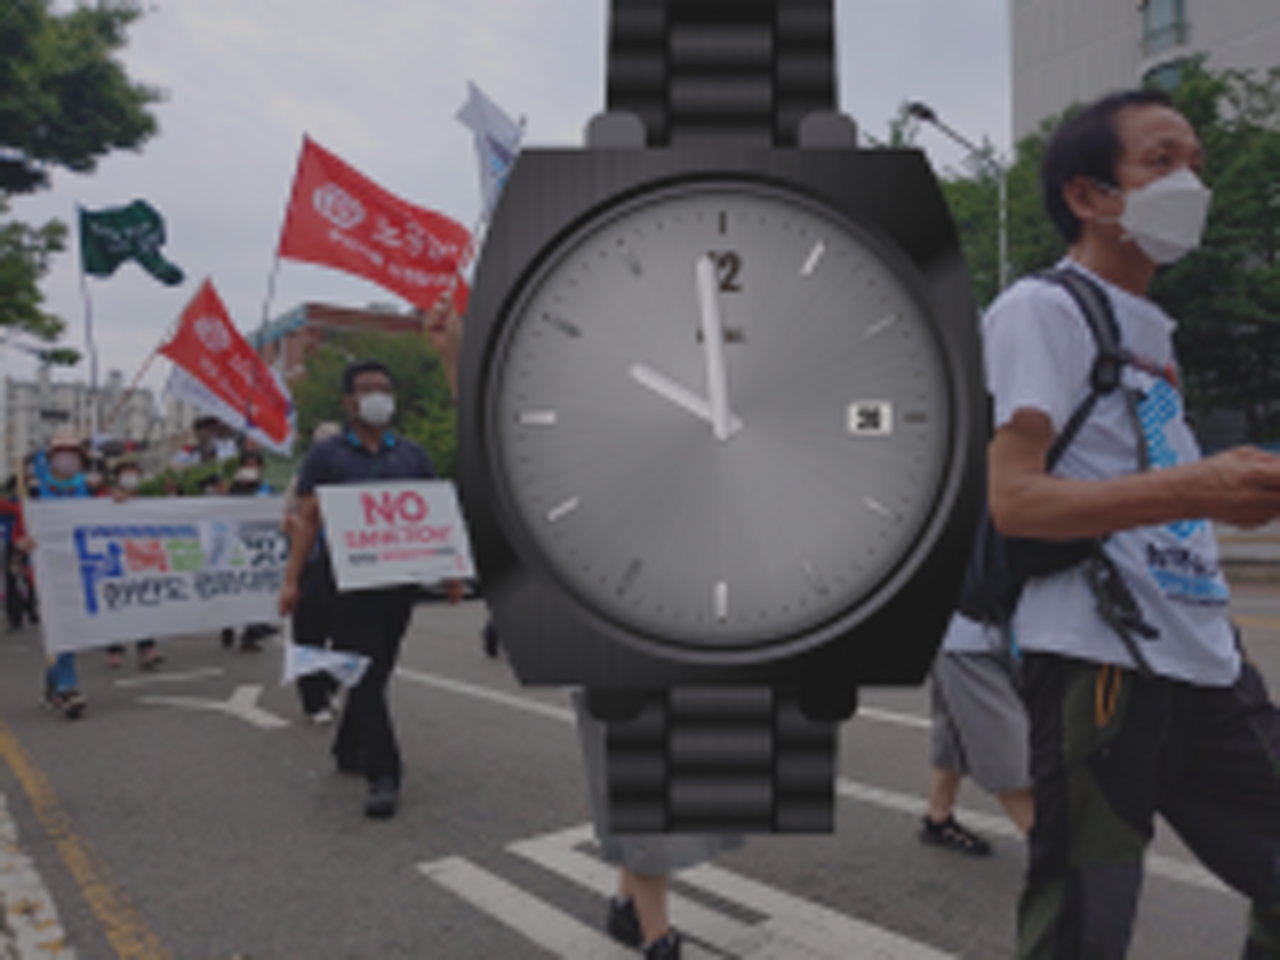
9:59
